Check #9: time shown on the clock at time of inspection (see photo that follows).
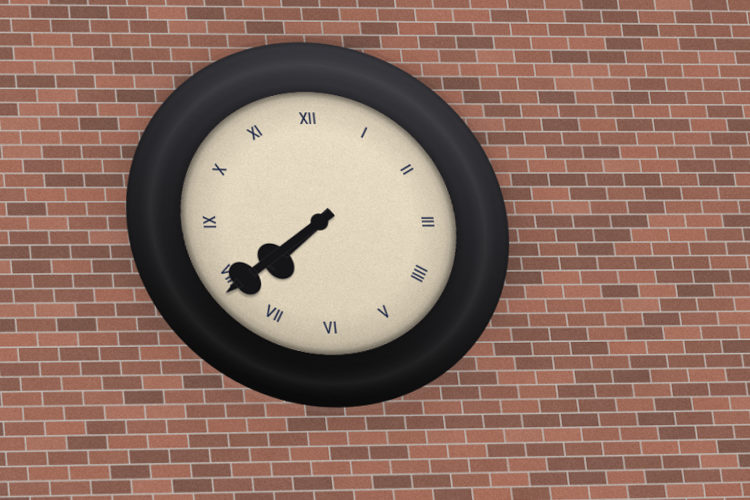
7:39
